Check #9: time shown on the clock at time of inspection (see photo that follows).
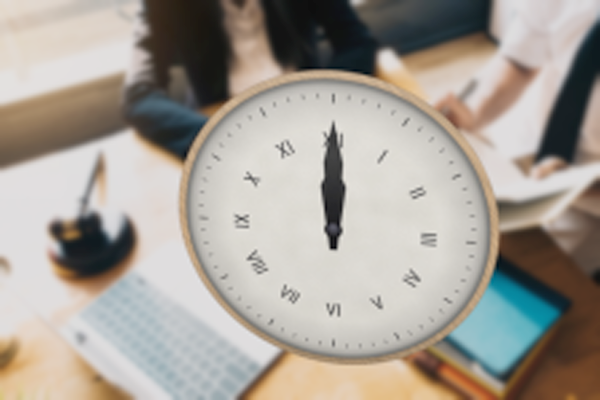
12:00
